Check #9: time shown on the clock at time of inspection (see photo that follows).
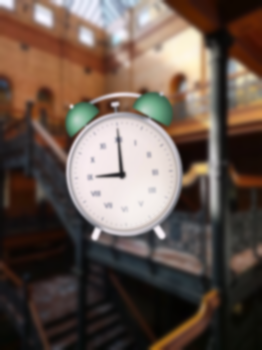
9:00
